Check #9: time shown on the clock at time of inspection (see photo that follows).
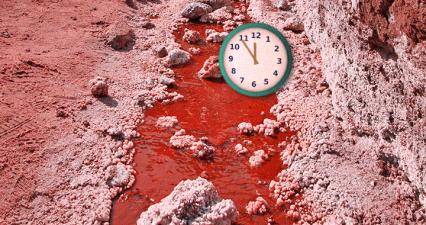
11:54
